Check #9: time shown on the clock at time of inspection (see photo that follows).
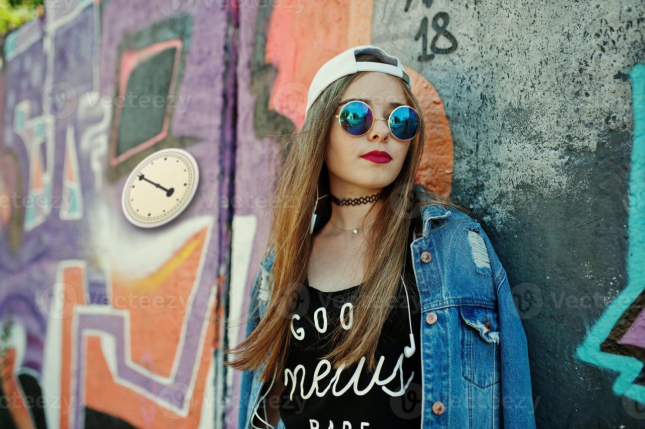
3:49
